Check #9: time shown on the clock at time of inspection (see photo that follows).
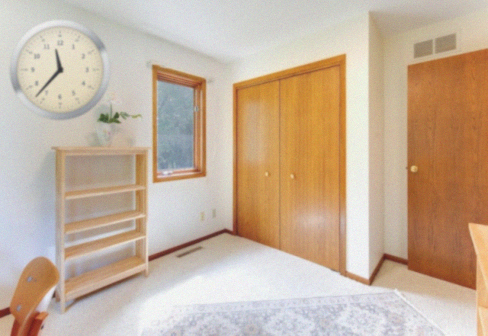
11:37
